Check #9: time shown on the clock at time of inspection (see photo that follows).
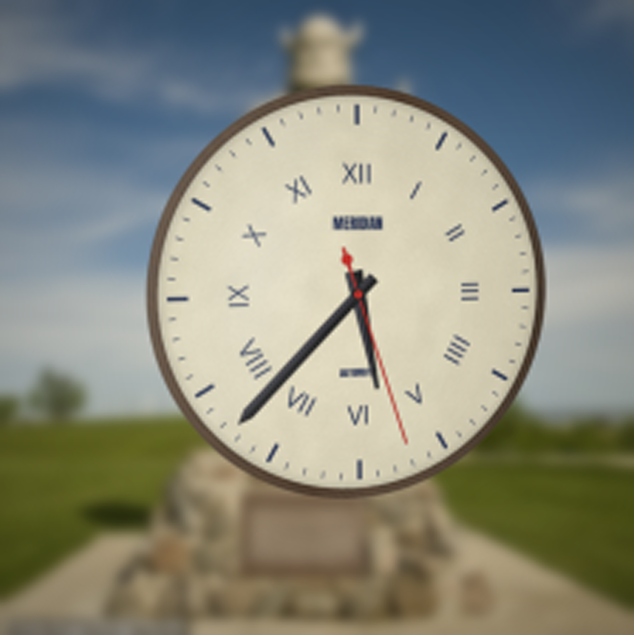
5:37:27
